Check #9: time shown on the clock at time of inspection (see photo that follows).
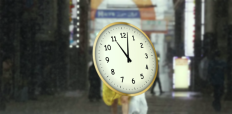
11:02
